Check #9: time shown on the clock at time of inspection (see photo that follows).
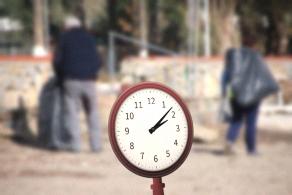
2:08
